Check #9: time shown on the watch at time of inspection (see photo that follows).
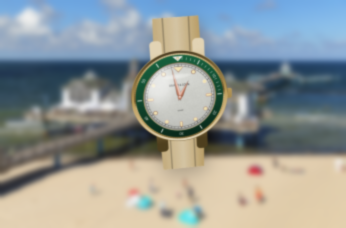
12:58
